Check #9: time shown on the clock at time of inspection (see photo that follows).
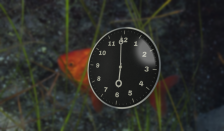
5:59
